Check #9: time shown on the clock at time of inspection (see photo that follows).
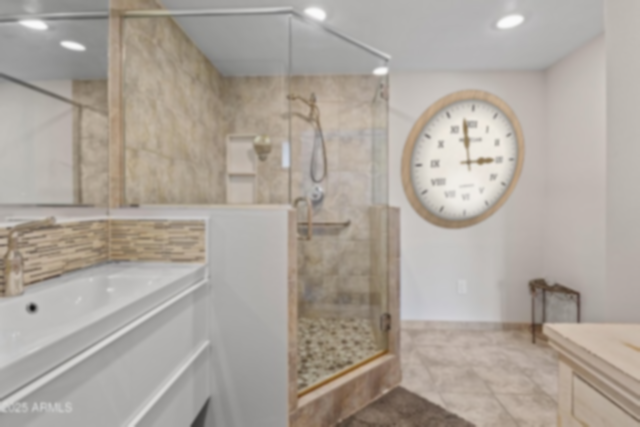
2:58
